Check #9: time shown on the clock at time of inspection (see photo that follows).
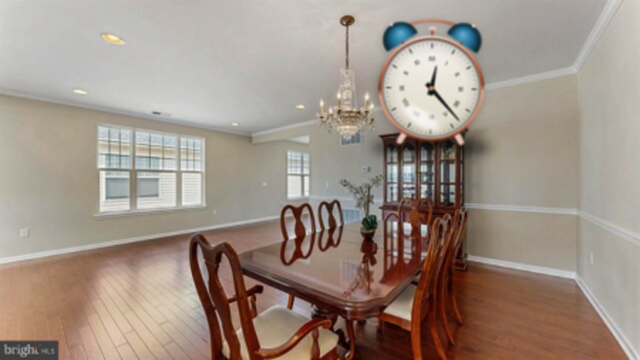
12:23
